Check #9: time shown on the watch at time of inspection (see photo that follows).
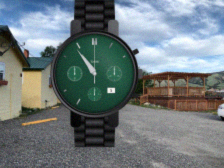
10:54
